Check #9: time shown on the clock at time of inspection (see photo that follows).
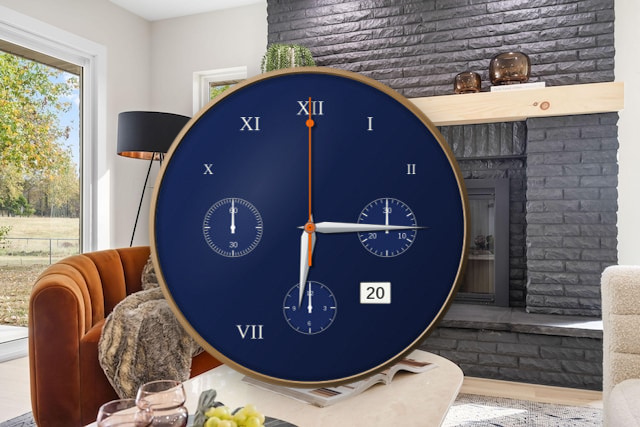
6:15
